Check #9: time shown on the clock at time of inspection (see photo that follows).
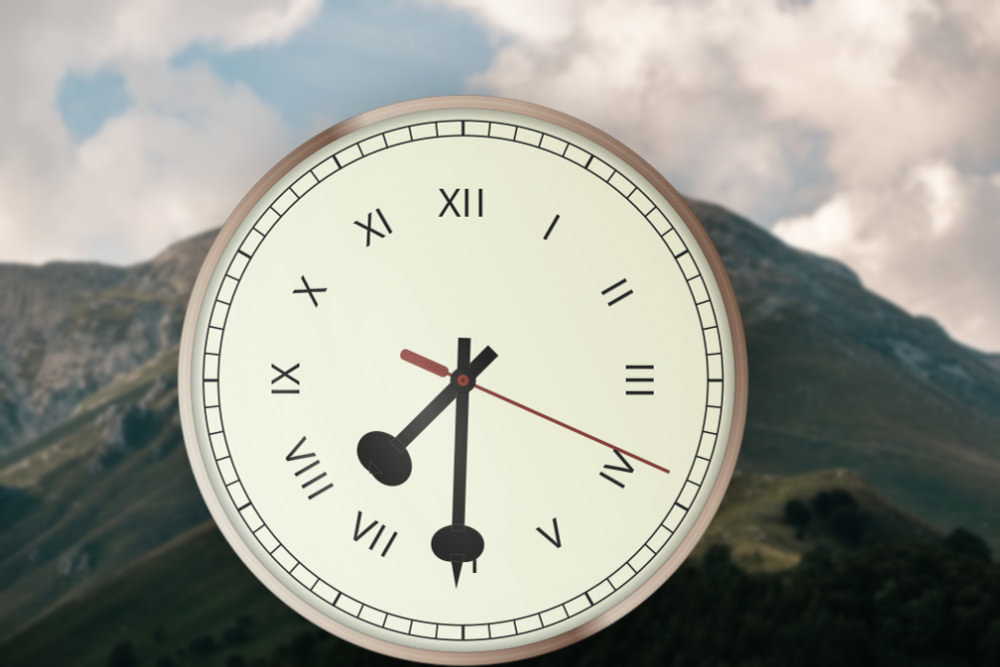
7:30:19
